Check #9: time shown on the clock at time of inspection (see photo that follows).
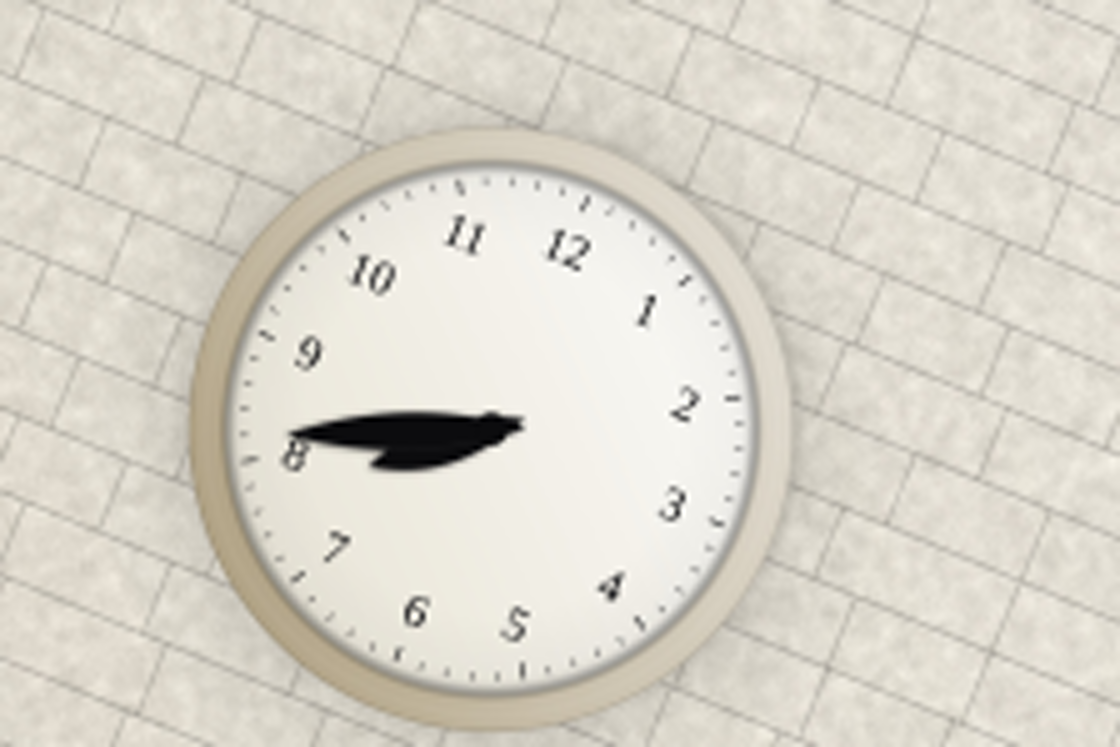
7:41
